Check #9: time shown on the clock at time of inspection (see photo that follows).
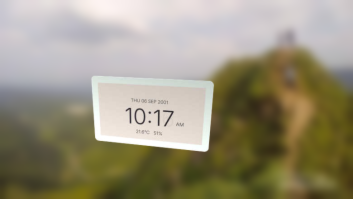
10:17
